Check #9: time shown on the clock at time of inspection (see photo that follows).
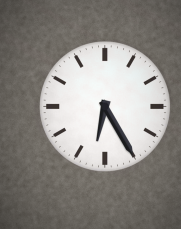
6:25
